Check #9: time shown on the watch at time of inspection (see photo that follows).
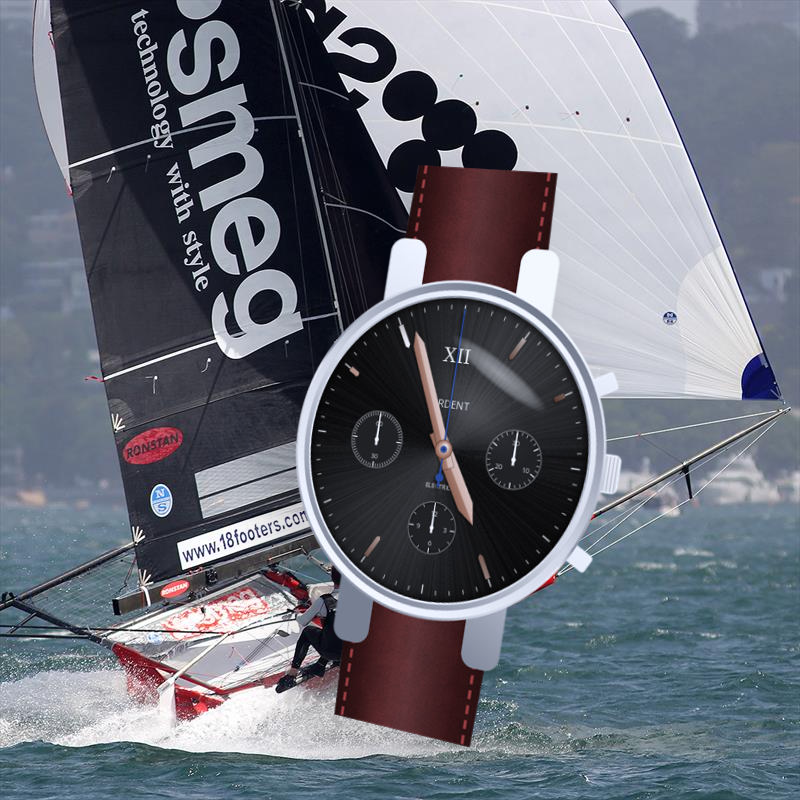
4:56
